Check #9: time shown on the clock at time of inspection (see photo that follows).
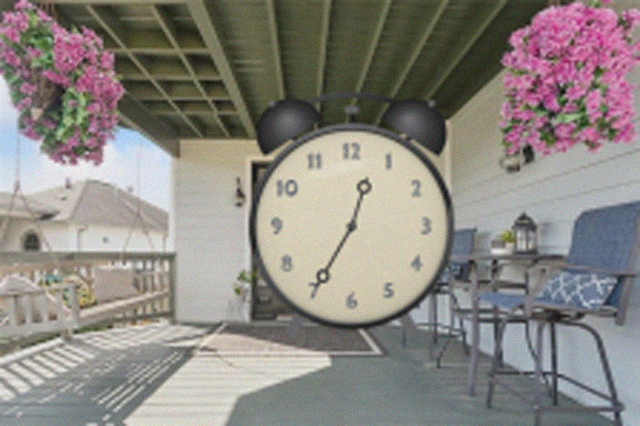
12:35
